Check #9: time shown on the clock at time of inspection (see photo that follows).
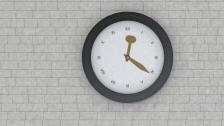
12:21
